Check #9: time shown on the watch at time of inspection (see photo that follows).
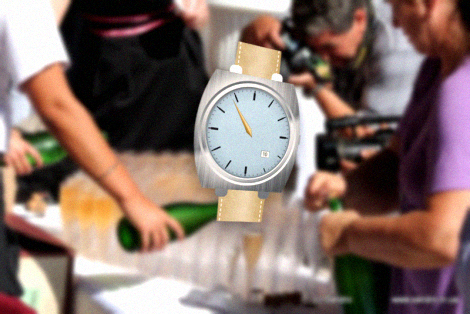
10:54
